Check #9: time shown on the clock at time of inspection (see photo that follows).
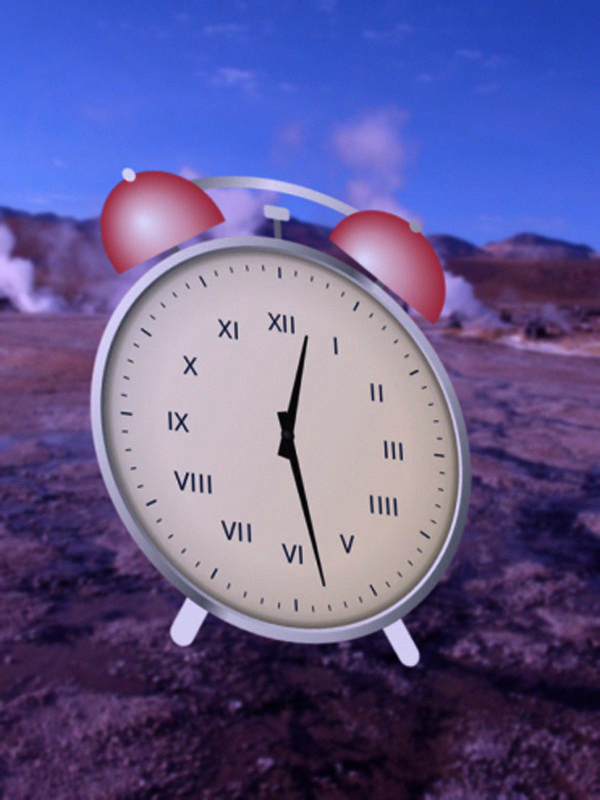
12:28
